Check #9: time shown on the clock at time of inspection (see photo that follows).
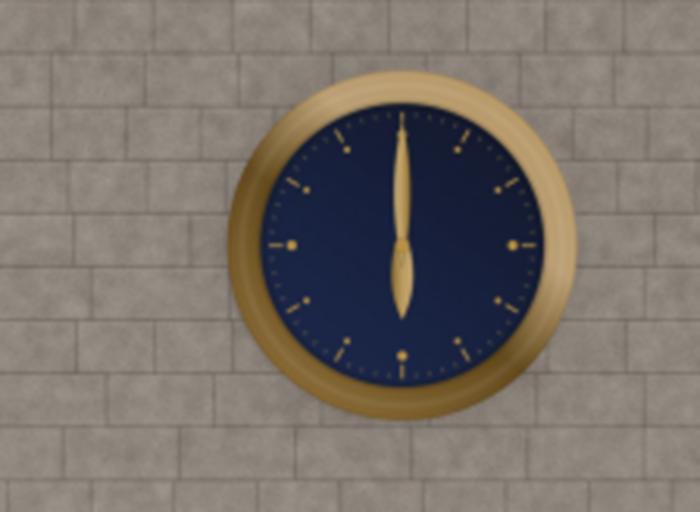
6:00
